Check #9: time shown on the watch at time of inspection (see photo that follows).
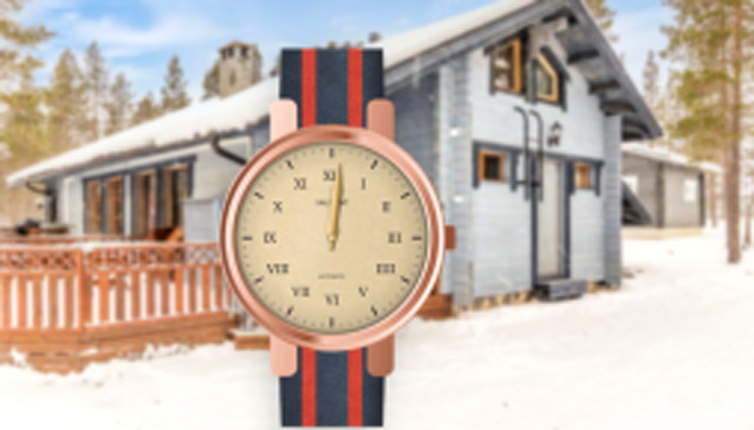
12:01
